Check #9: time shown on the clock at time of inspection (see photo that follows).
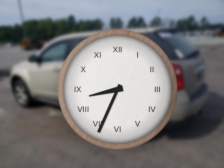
8:34
